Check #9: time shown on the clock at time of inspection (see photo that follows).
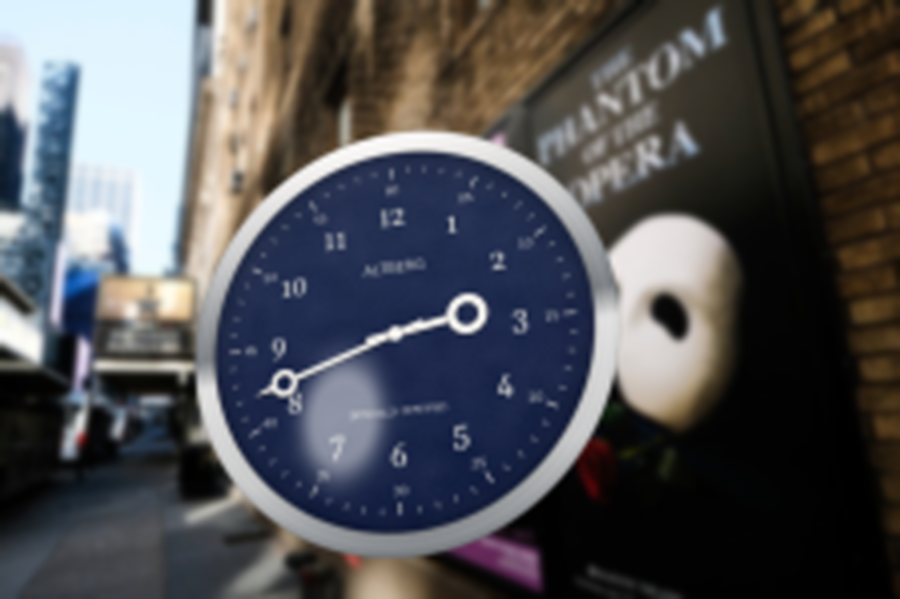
2:42
